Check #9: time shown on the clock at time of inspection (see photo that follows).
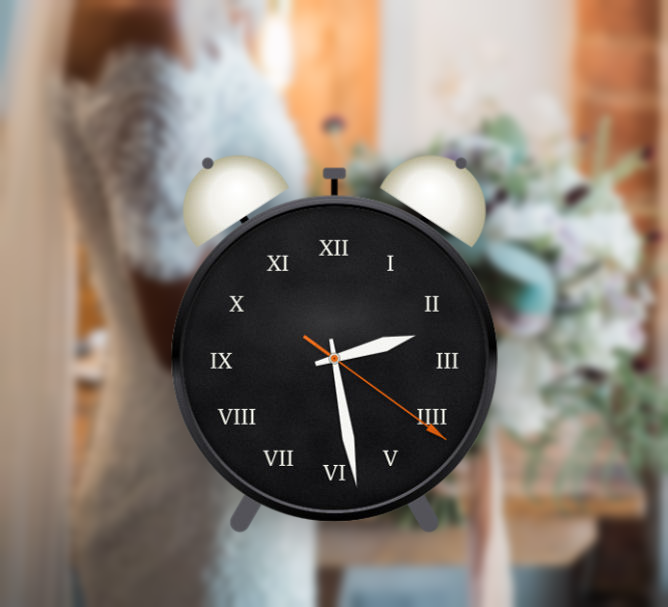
2:28:21
